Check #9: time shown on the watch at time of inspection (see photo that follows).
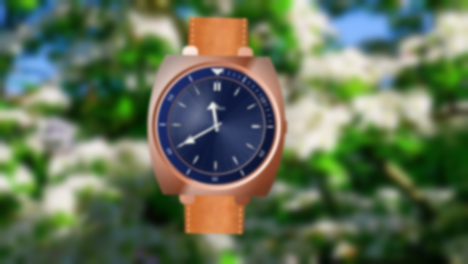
11:40
